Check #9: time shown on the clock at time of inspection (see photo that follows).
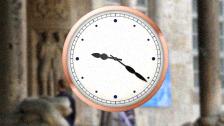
9:21
